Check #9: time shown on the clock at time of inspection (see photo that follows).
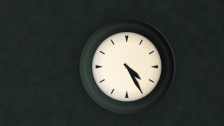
4:25
